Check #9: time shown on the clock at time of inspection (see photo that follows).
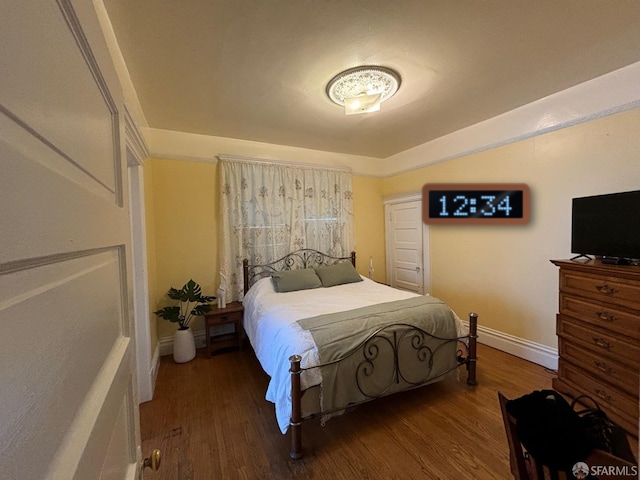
12:34
